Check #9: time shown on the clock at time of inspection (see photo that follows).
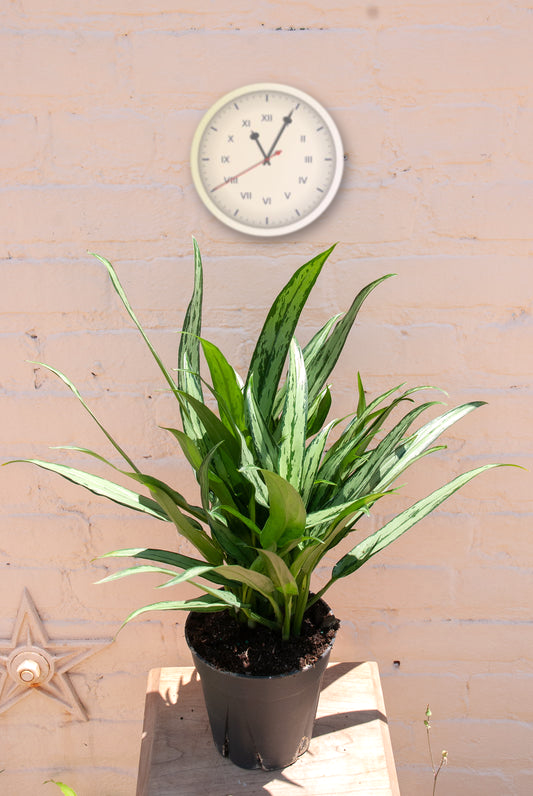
11:04:40
